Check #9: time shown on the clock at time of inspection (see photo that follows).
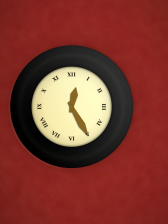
12:25
